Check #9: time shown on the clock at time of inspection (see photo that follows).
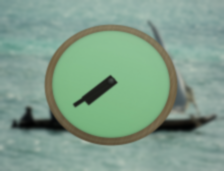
7:39
